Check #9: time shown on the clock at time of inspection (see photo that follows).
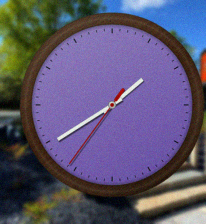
1:39:36
